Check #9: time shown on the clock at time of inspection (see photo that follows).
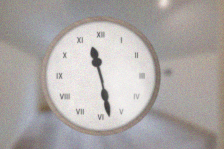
11:28
